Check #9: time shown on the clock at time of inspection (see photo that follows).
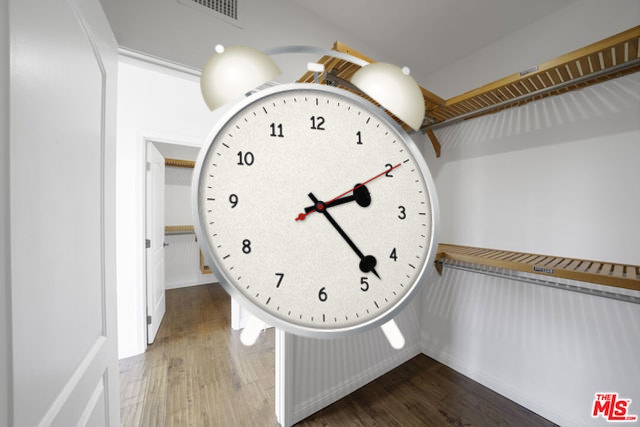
2:23:10
